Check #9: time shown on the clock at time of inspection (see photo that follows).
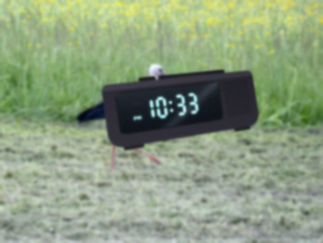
10:33
